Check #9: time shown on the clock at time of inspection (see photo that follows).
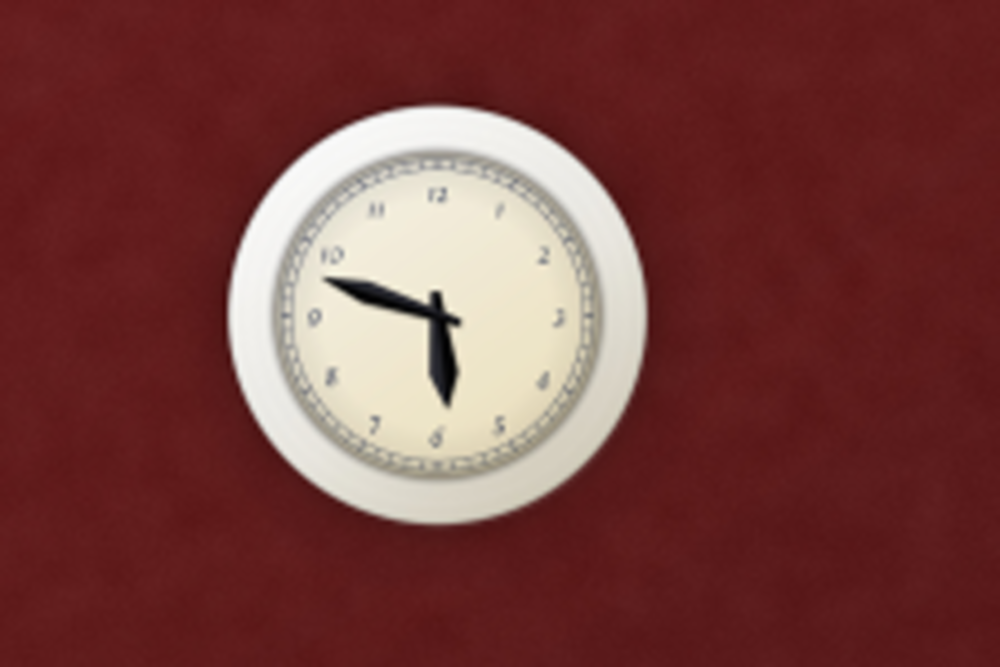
5:48
